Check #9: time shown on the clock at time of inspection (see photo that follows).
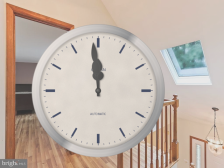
11:59
